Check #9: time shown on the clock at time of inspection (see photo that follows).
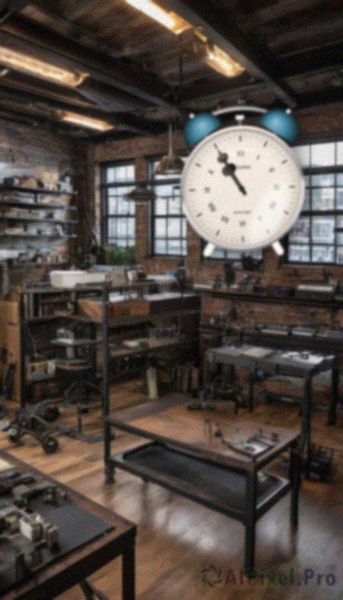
10:55
